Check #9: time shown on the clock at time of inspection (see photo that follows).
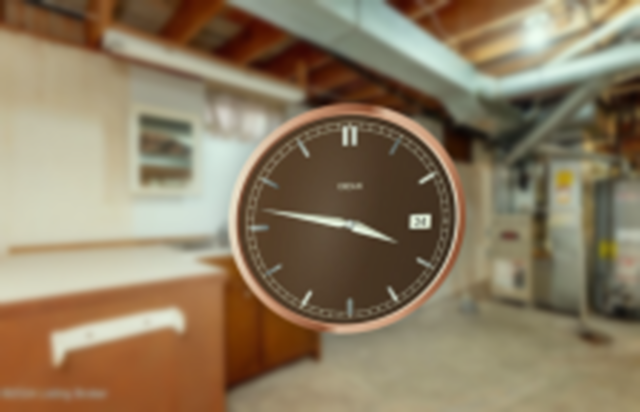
3:47
